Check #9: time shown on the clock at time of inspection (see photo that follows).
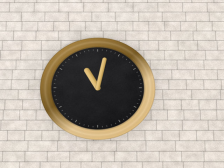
11:02
